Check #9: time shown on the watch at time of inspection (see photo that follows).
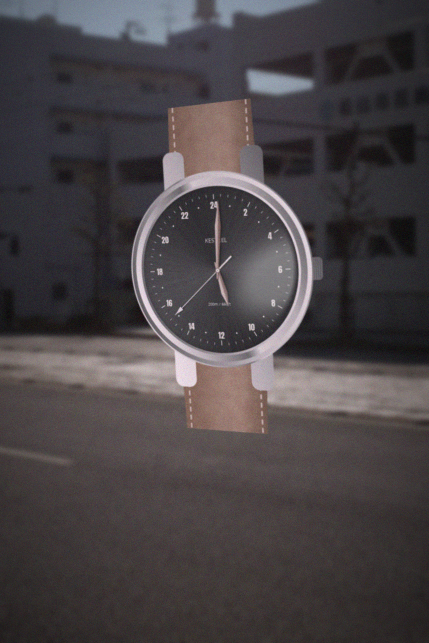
11:00:38
